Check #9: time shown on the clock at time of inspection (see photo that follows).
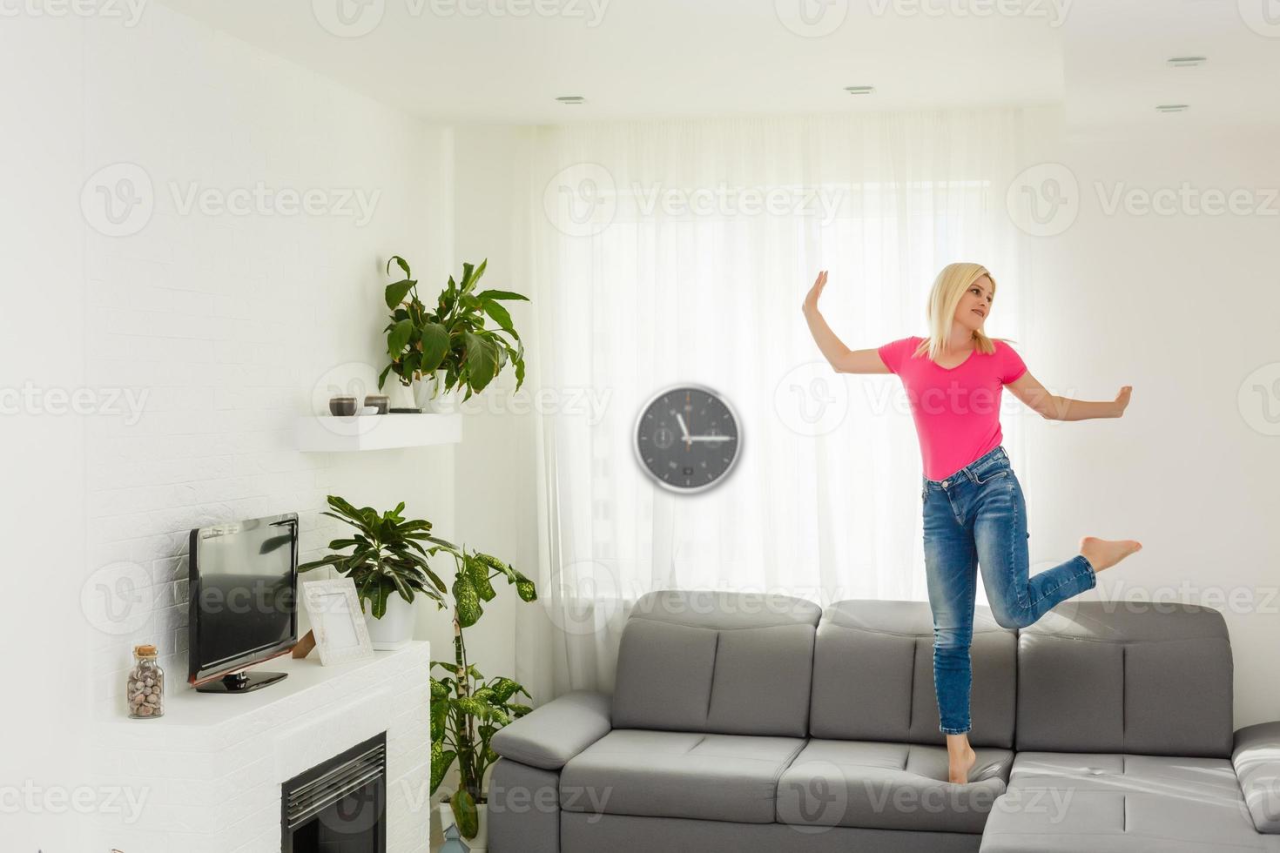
11:15
